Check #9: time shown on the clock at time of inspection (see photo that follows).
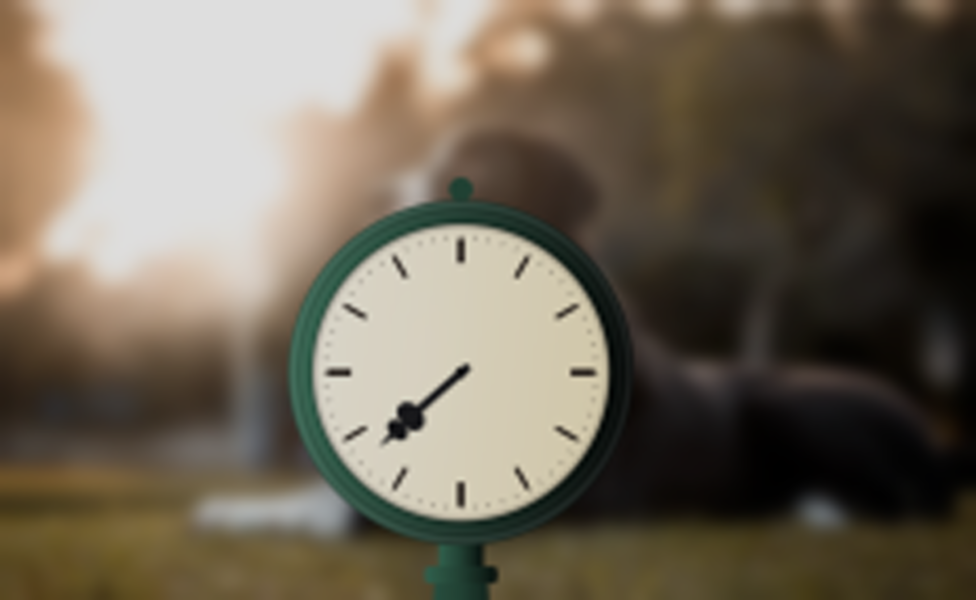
7:38
